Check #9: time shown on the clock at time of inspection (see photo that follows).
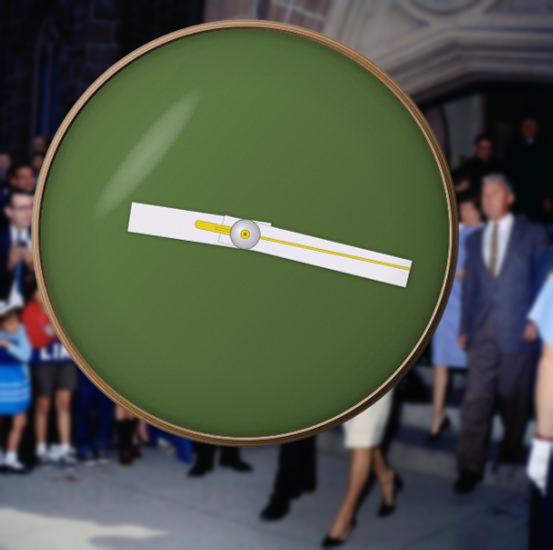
9:17:17
